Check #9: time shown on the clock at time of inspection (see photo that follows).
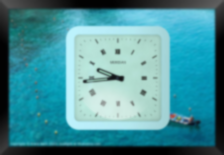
9:44
